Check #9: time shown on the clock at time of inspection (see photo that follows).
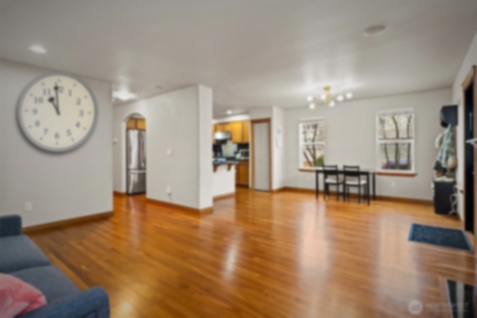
10:59
